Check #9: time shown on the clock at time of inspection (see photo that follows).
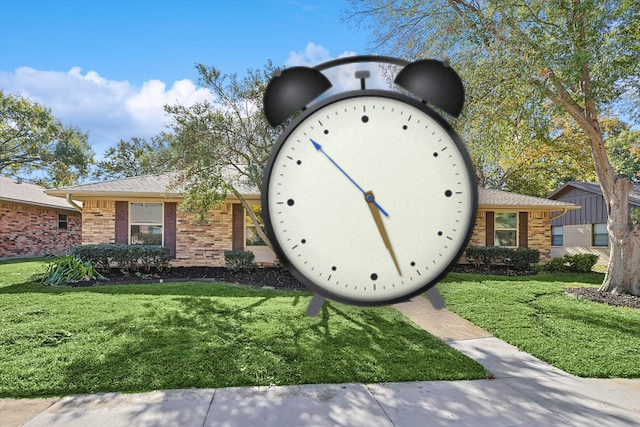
5:26:53
